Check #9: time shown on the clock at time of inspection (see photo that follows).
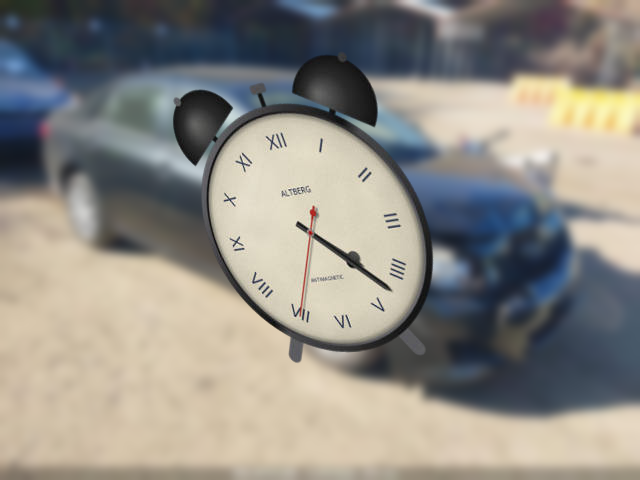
4:22:35
